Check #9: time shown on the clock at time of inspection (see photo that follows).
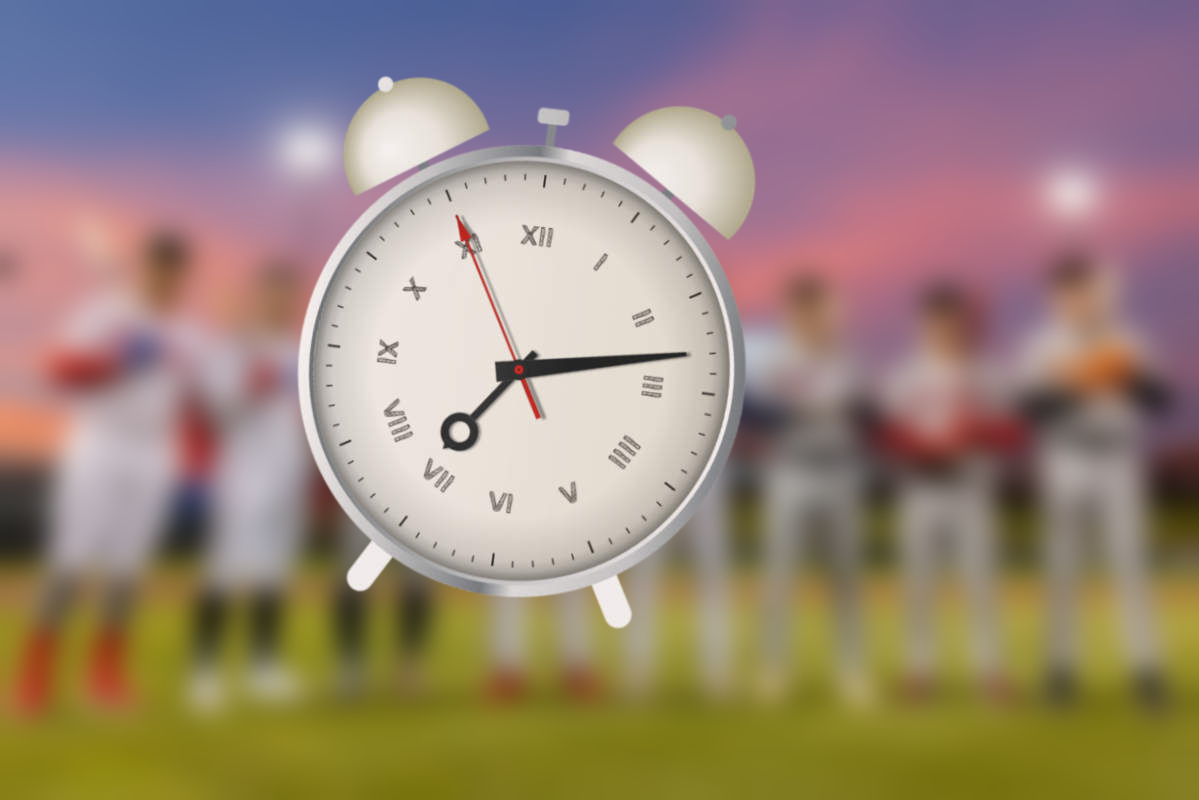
7:12:55
